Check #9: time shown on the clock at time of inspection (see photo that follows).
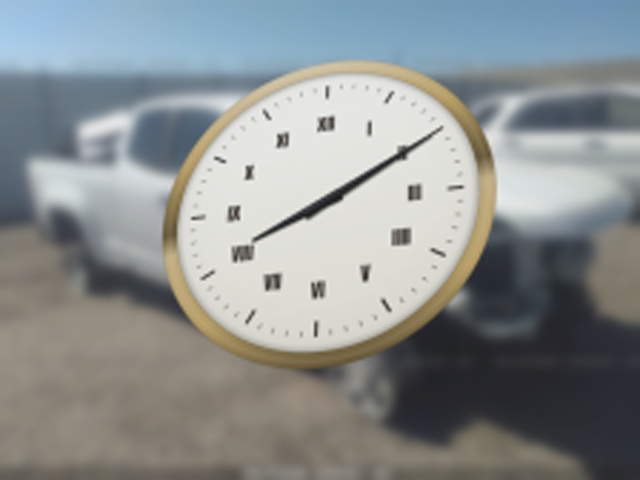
8:10
